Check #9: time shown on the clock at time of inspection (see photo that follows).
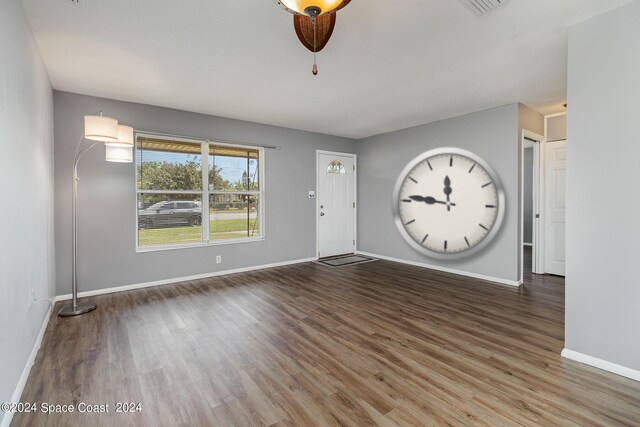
11:46
